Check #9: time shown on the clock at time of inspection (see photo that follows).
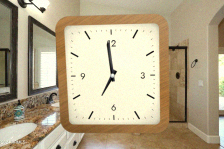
6:59
